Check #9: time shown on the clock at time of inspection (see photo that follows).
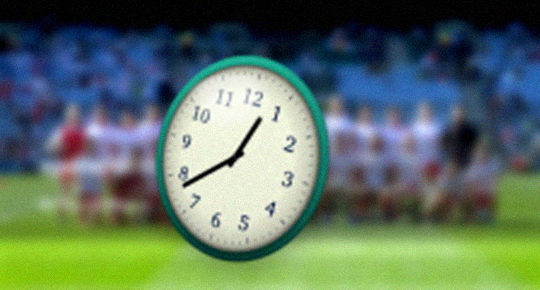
12:38
